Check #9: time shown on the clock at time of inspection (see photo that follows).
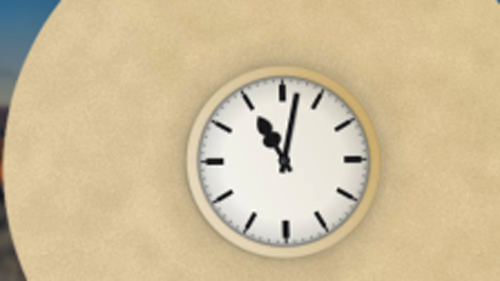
11:02
